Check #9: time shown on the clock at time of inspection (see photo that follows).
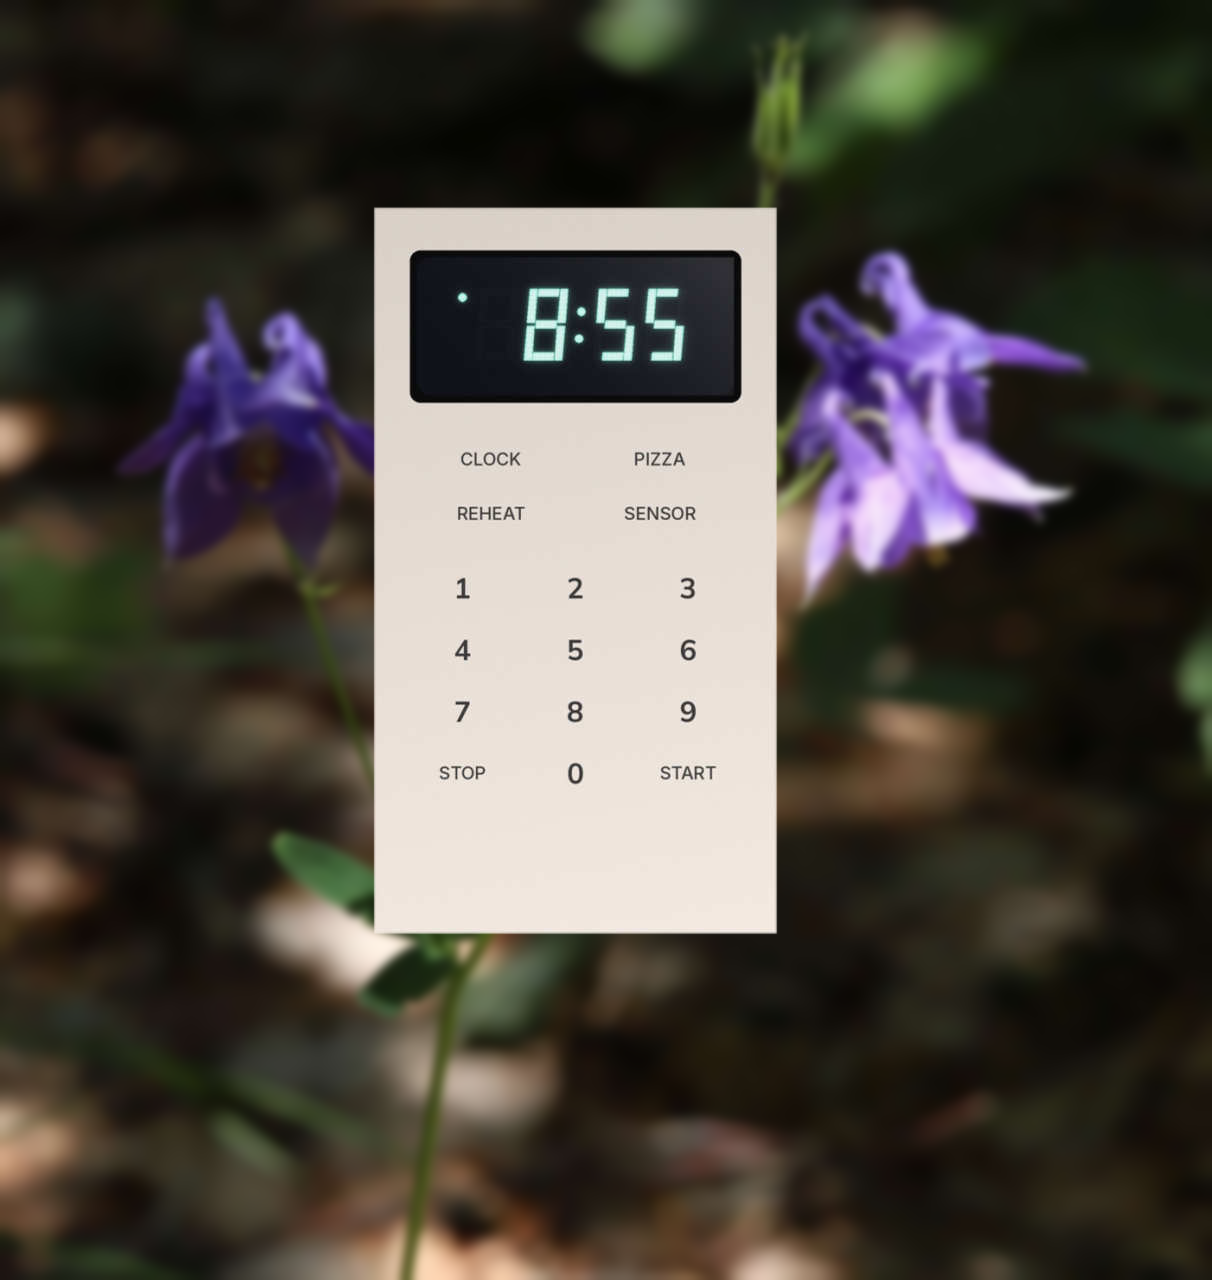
8:55
